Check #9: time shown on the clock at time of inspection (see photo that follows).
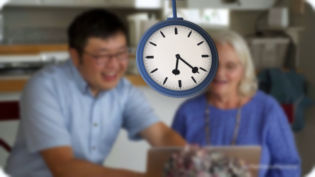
6:22
